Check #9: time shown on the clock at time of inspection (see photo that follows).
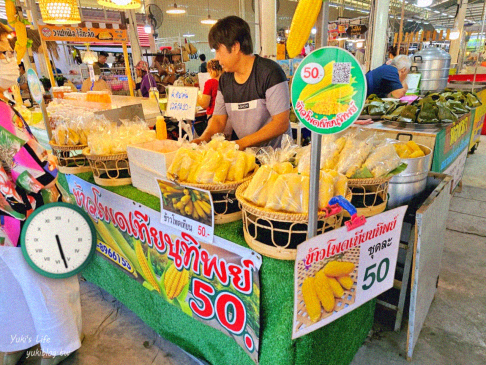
5:27
